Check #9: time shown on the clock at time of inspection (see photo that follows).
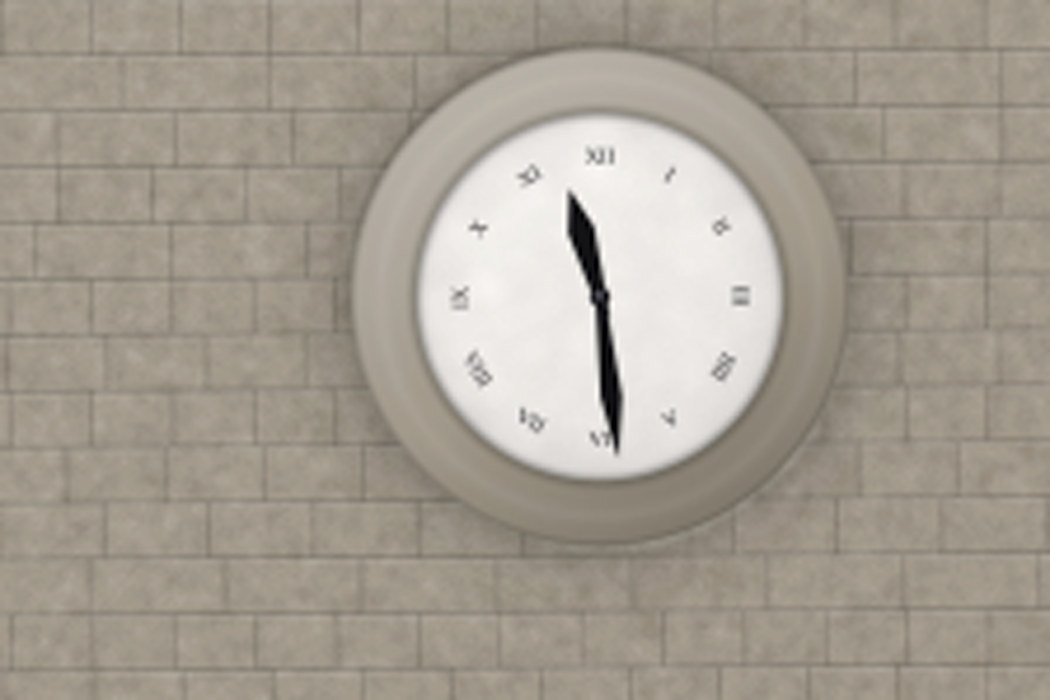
11:29
